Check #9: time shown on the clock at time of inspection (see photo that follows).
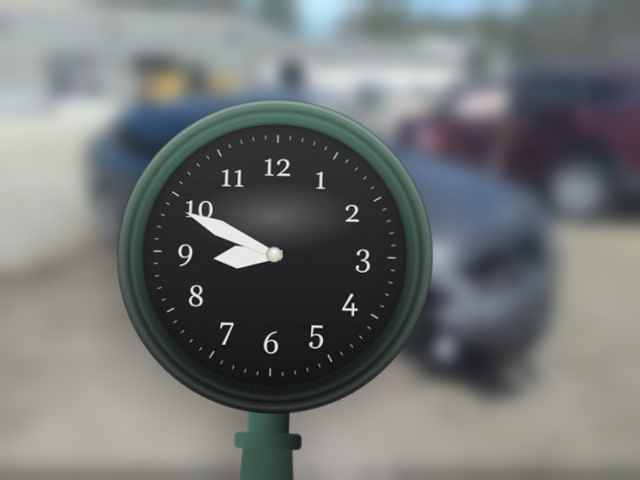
8:49
